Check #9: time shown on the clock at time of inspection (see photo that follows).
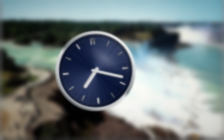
7:18
